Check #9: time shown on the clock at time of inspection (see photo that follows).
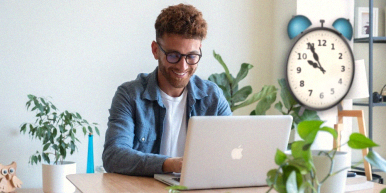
9:55
